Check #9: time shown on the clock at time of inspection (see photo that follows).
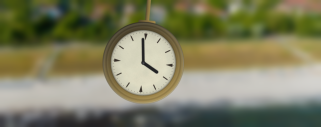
3:59
